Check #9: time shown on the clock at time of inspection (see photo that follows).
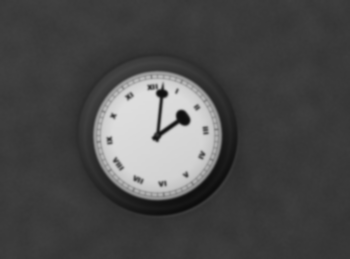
2:02
